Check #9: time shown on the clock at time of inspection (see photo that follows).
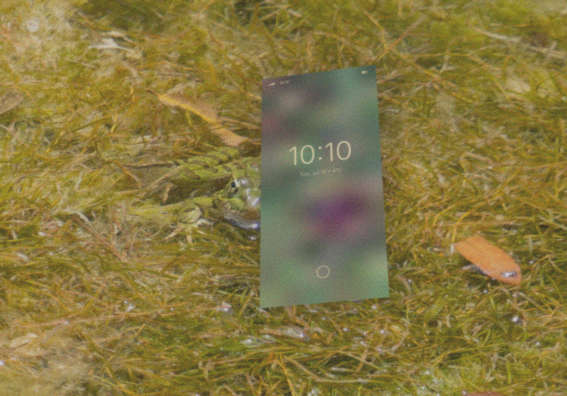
10:10
